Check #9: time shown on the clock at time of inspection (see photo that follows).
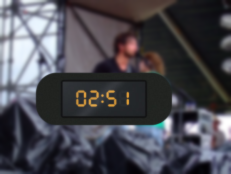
2:51
